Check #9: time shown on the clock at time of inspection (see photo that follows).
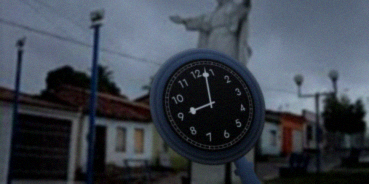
9:03
